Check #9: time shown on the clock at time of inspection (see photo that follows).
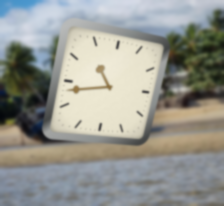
10:43
